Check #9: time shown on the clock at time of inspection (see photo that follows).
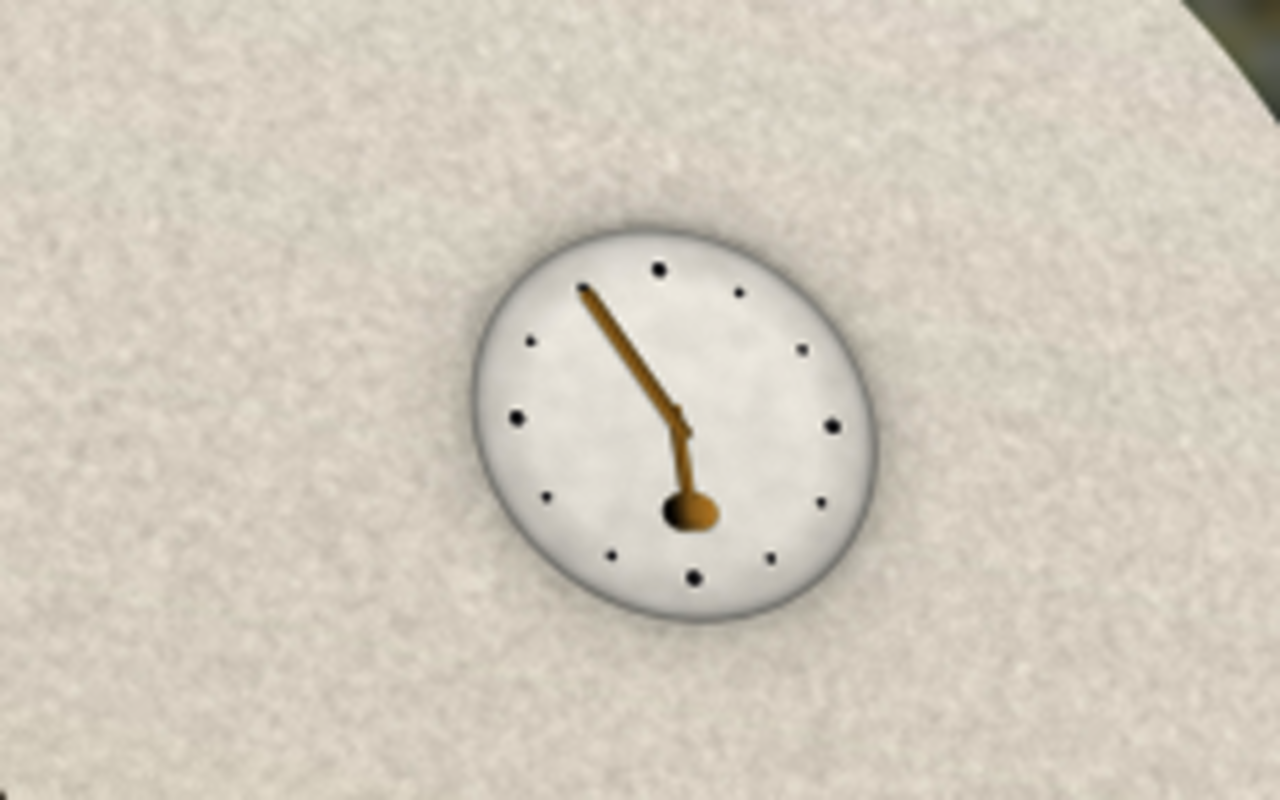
5:55
